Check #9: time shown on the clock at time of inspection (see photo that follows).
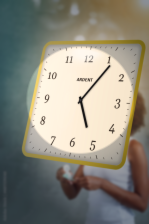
5:06
